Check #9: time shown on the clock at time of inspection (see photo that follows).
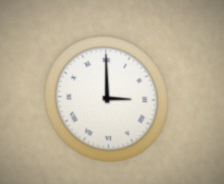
3:00
